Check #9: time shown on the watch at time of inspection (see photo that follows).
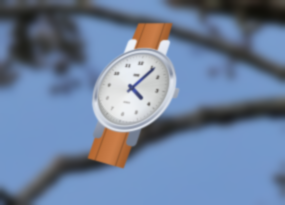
4:06
